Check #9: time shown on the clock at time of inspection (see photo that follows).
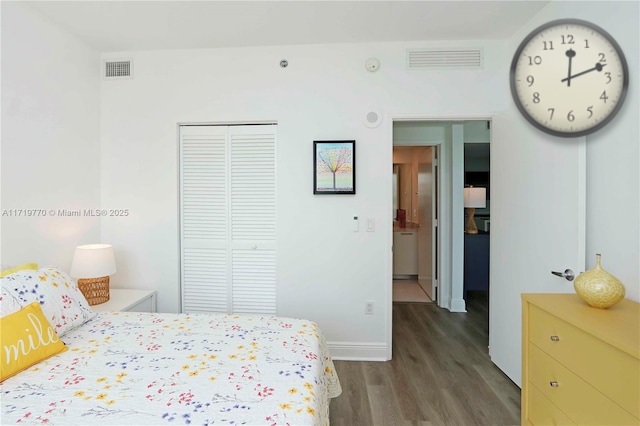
12:12
